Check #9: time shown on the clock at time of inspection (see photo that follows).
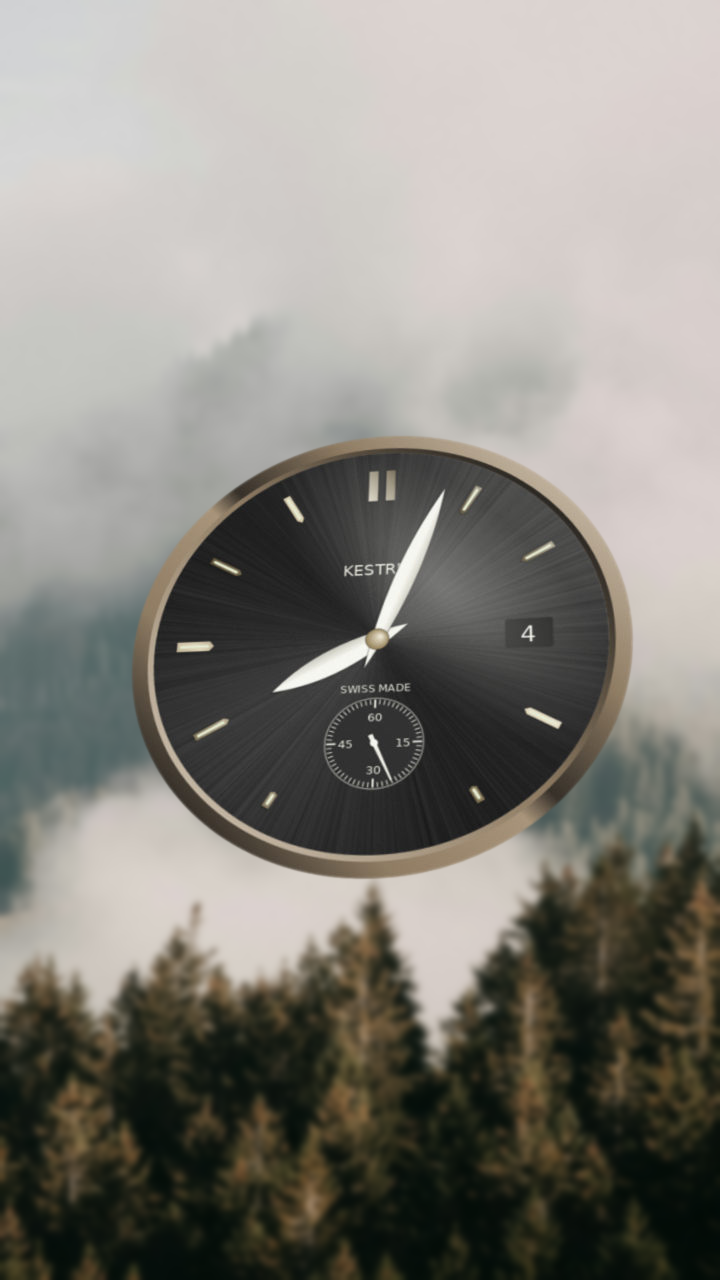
8:03:26
